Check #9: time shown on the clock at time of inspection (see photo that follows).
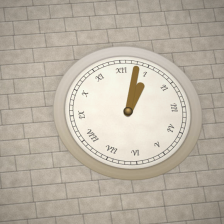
1:03
